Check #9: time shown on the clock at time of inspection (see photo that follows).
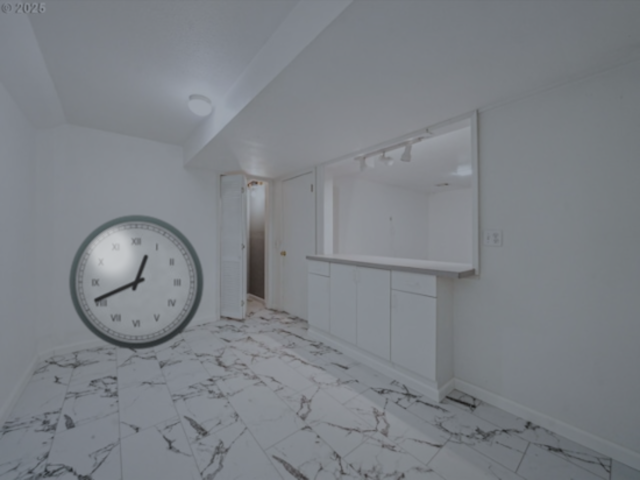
12:41
